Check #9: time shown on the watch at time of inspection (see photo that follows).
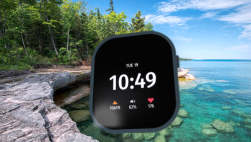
10:49
